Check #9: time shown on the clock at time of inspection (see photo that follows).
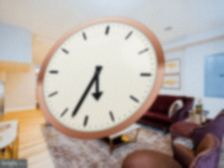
5:33
